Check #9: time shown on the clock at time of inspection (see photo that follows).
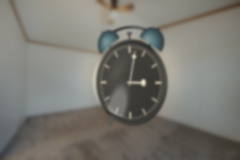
3:02
